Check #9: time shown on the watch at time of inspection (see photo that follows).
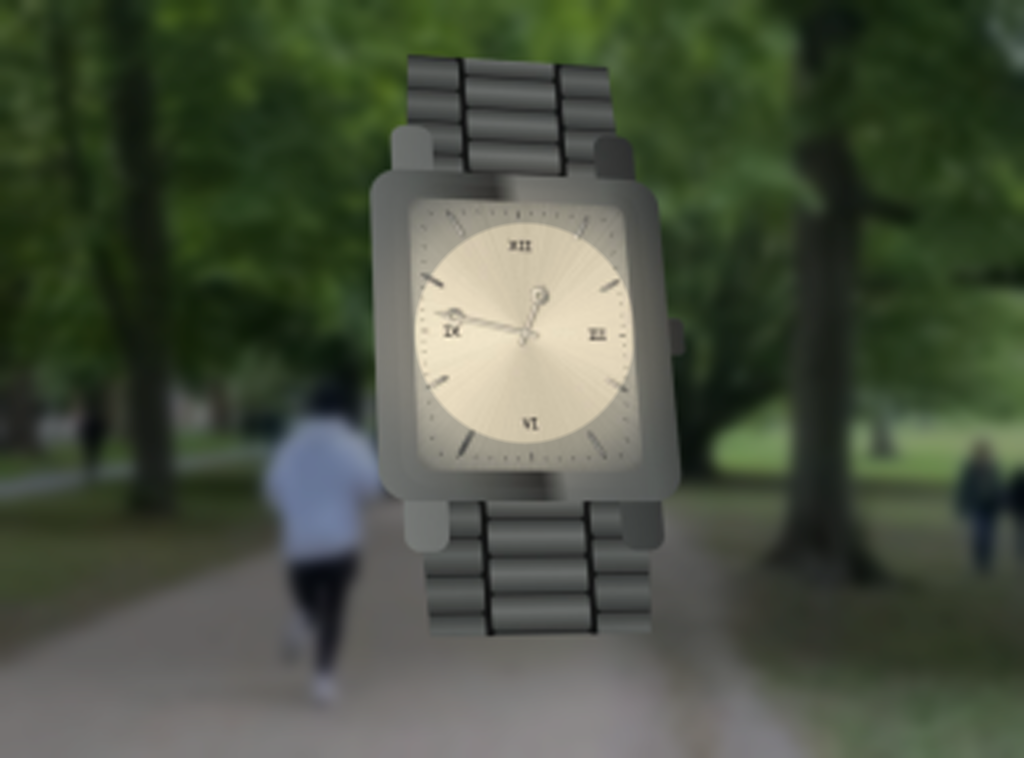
12:47
